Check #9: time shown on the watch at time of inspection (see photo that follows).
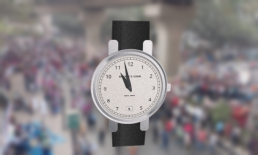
10:58
